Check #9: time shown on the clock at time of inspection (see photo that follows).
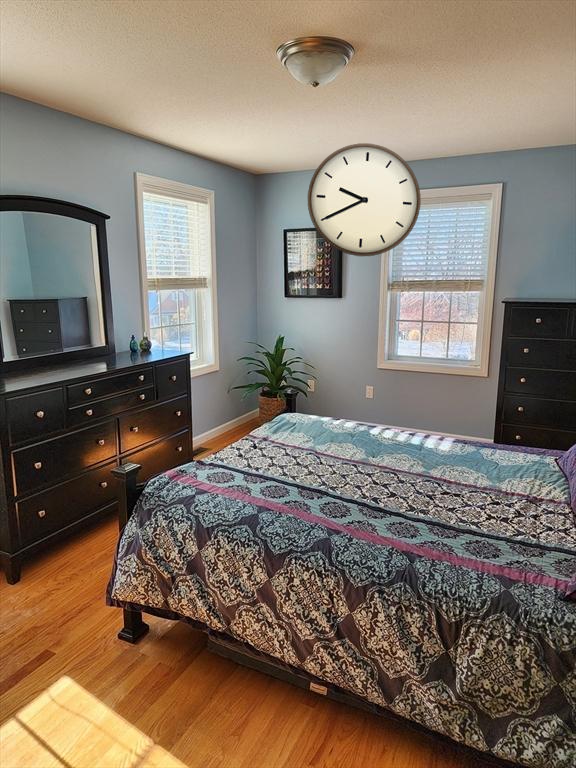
9:40
